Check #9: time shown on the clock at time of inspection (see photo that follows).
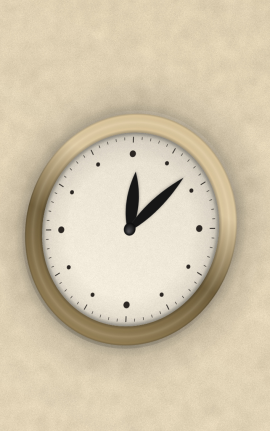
12:08
